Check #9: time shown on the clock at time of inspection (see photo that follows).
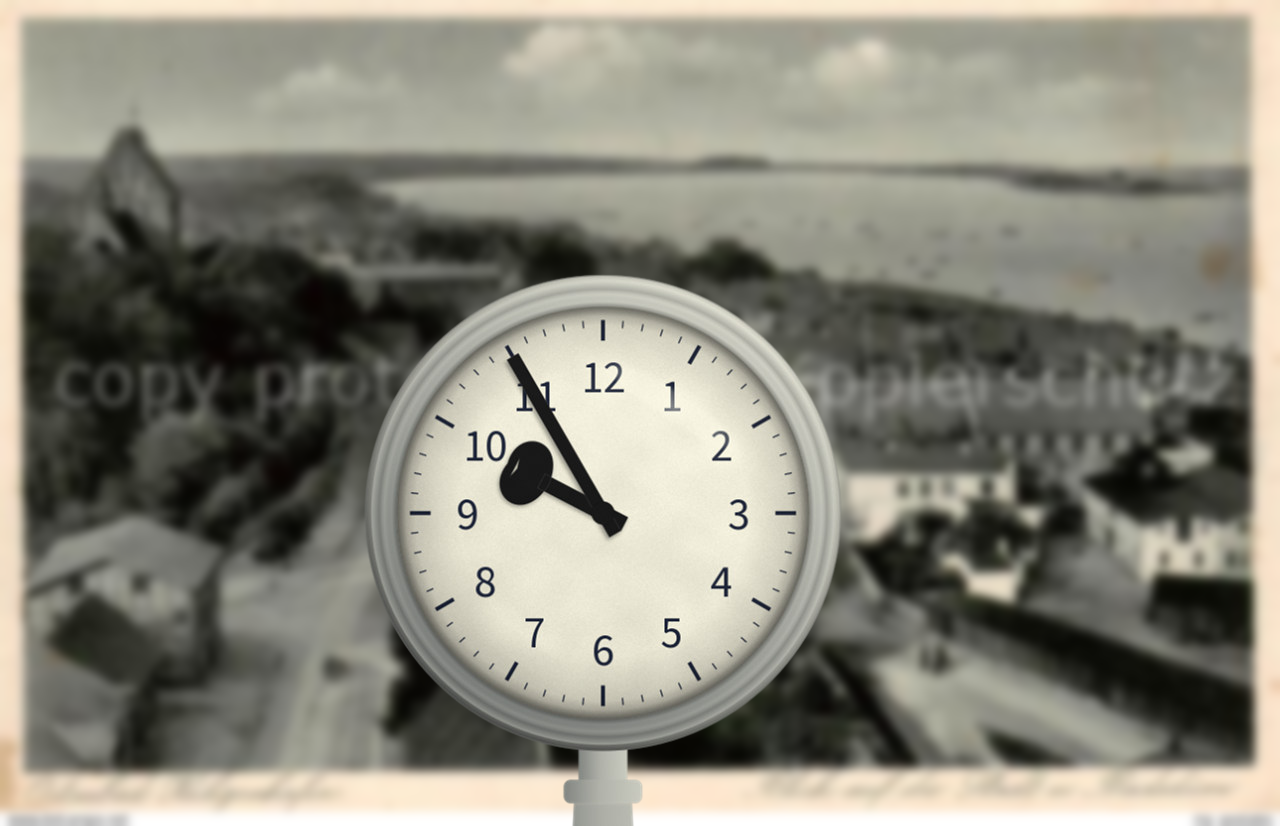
9:55
